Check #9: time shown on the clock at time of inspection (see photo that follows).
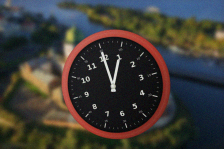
1:00
